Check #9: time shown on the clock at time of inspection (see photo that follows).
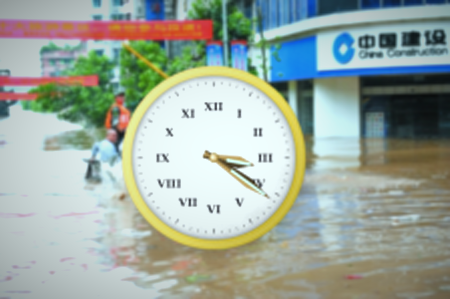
3:21
